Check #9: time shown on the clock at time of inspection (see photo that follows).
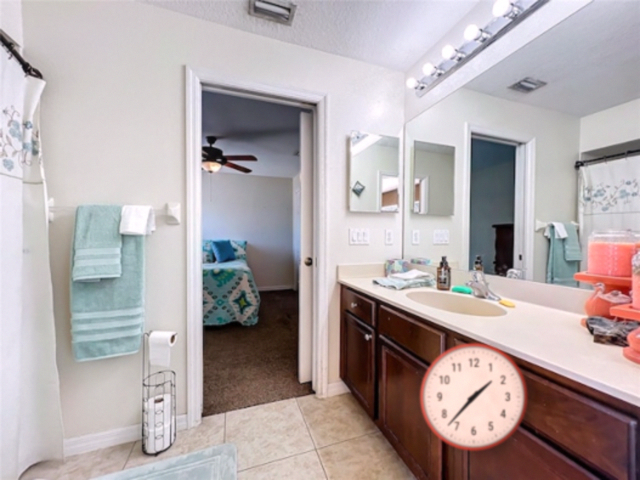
1:37
